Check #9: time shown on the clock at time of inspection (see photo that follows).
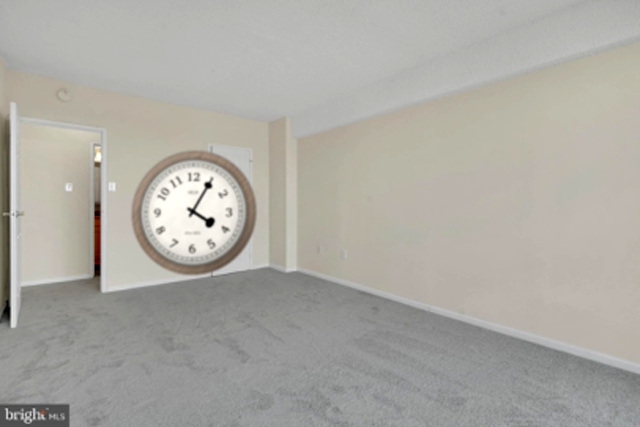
4:05
